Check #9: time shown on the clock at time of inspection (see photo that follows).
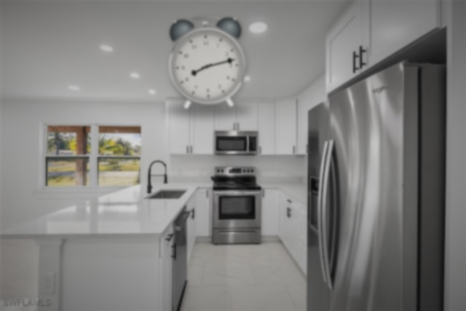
8:13
